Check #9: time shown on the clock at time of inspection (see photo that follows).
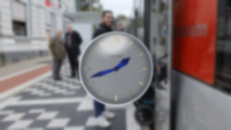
1:42
